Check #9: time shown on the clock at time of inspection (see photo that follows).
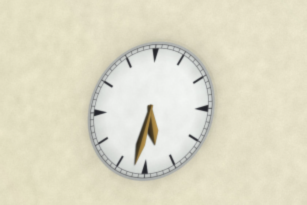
5:32
